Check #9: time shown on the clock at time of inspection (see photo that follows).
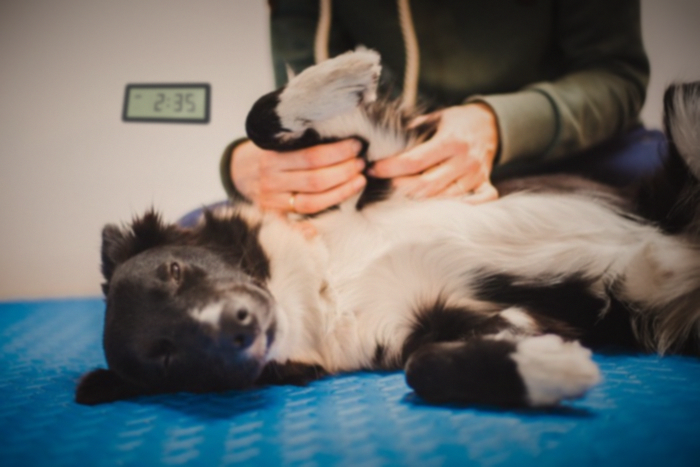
2:35
